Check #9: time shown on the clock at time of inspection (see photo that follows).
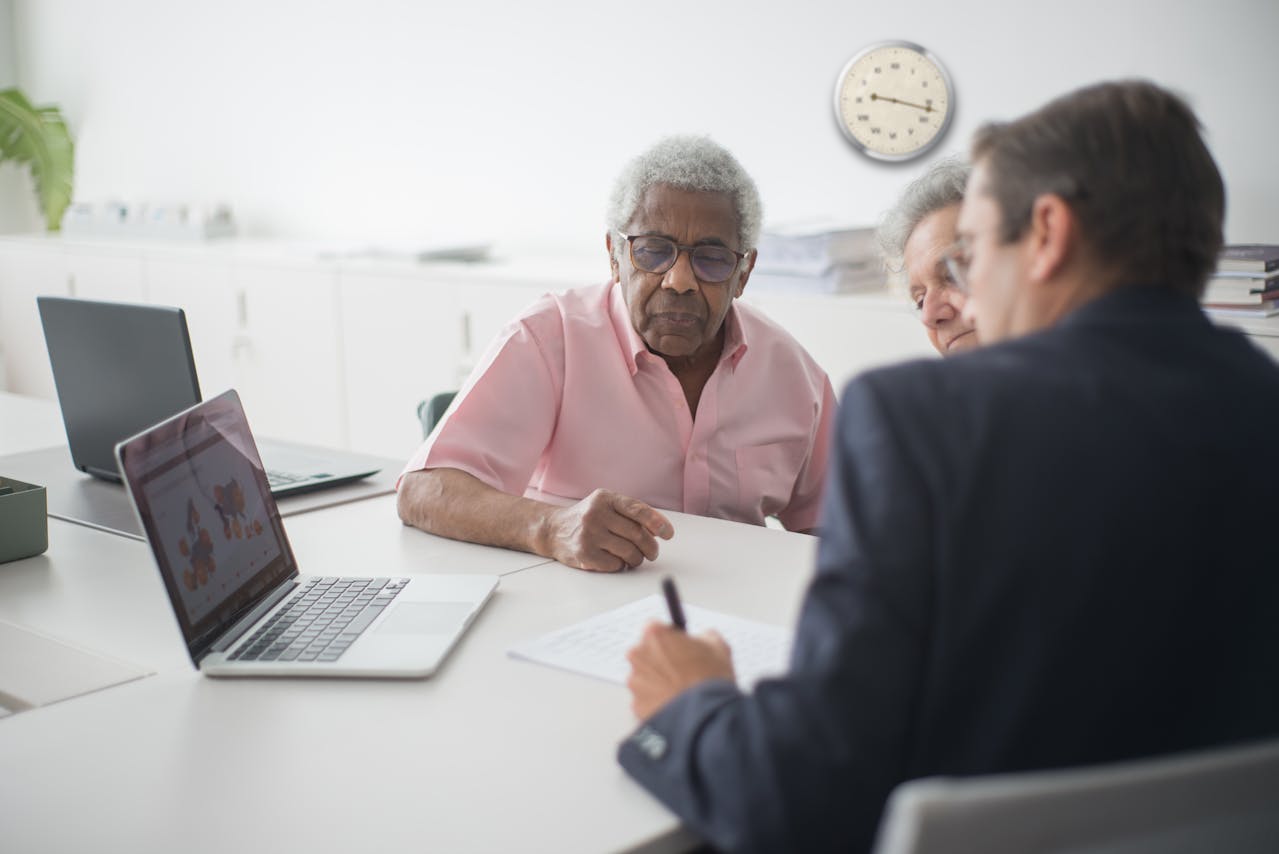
9:17
